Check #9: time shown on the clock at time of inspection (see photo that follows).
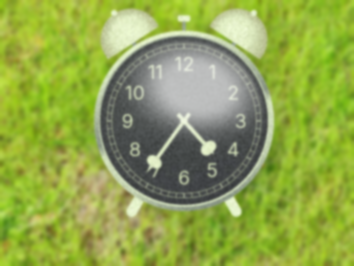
4:36
